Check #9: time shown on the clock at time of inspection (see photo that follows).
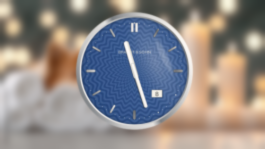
11:27
